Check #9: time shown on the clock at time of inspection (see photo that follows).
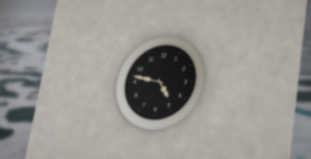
4:47
